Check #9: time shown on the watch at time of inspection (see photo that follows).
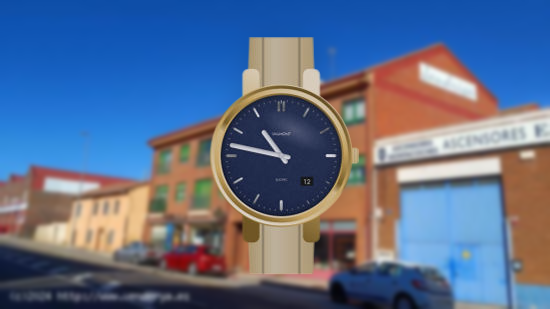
10:47
